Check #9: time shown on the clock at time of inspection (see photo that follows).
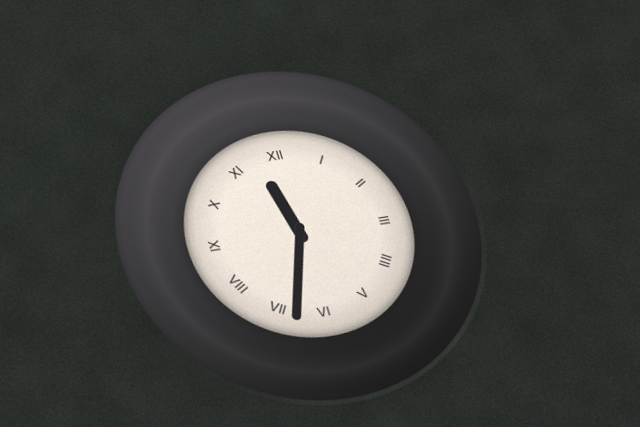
11:33
